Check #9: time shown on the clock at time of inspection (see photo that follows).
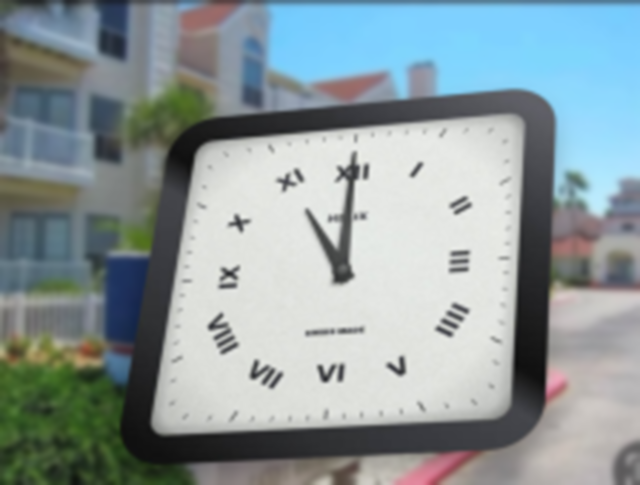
11:00
